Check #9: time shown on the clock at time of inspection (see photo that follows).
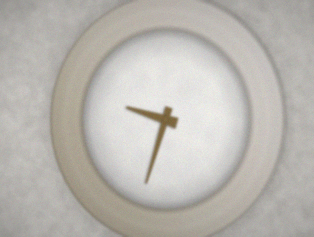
9:33
